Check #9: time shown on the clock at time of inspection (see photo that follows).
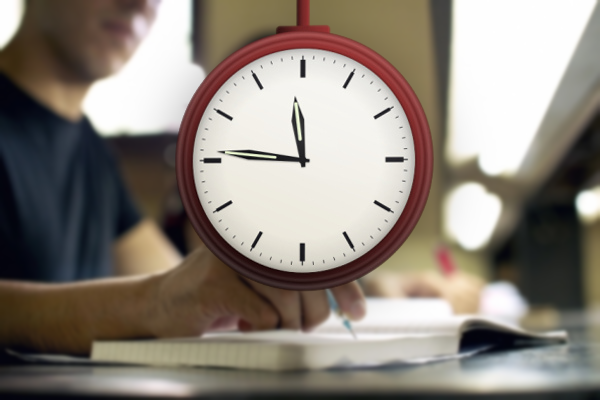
11:46
